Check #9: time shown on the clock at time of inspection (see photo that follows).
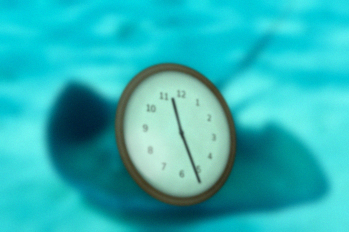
11:26
